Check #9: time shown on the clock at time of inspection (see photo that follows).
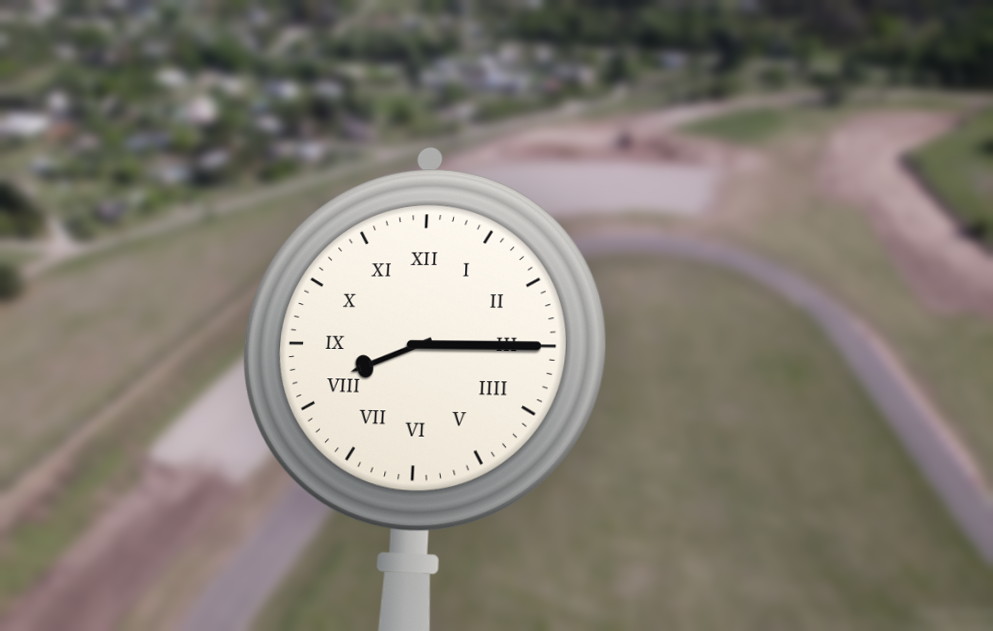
8:15
